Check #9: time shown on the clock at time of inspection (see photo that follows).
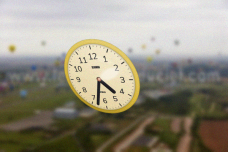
4:33
